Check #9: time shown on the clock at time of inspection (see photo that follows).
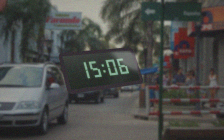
15:06
